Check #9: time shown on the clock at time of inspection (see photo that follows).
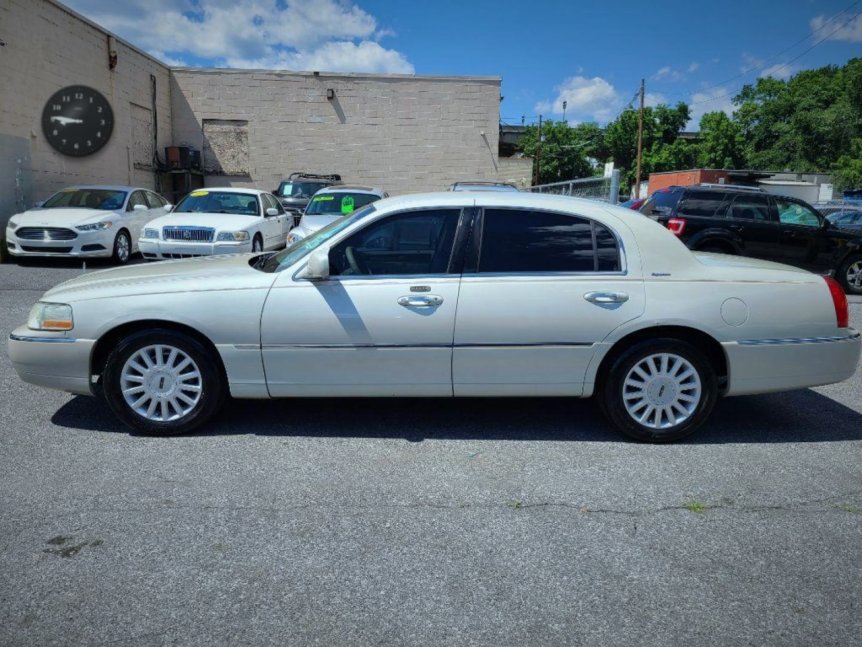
8:46
